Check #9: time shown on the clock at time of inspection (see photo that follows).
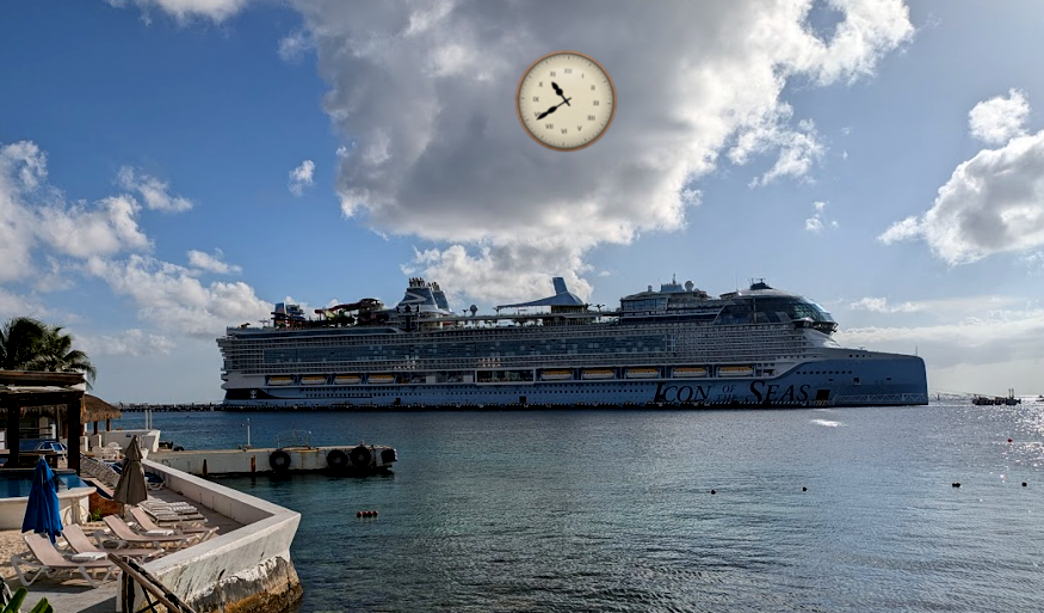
10:39
